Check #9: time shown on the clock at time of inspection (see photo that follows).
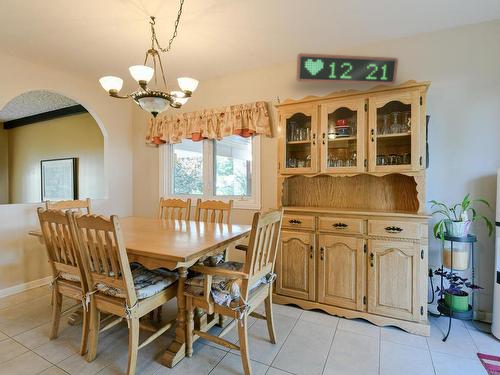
12:21
